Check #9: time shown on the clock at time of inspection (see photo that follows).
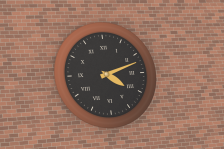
4:12
